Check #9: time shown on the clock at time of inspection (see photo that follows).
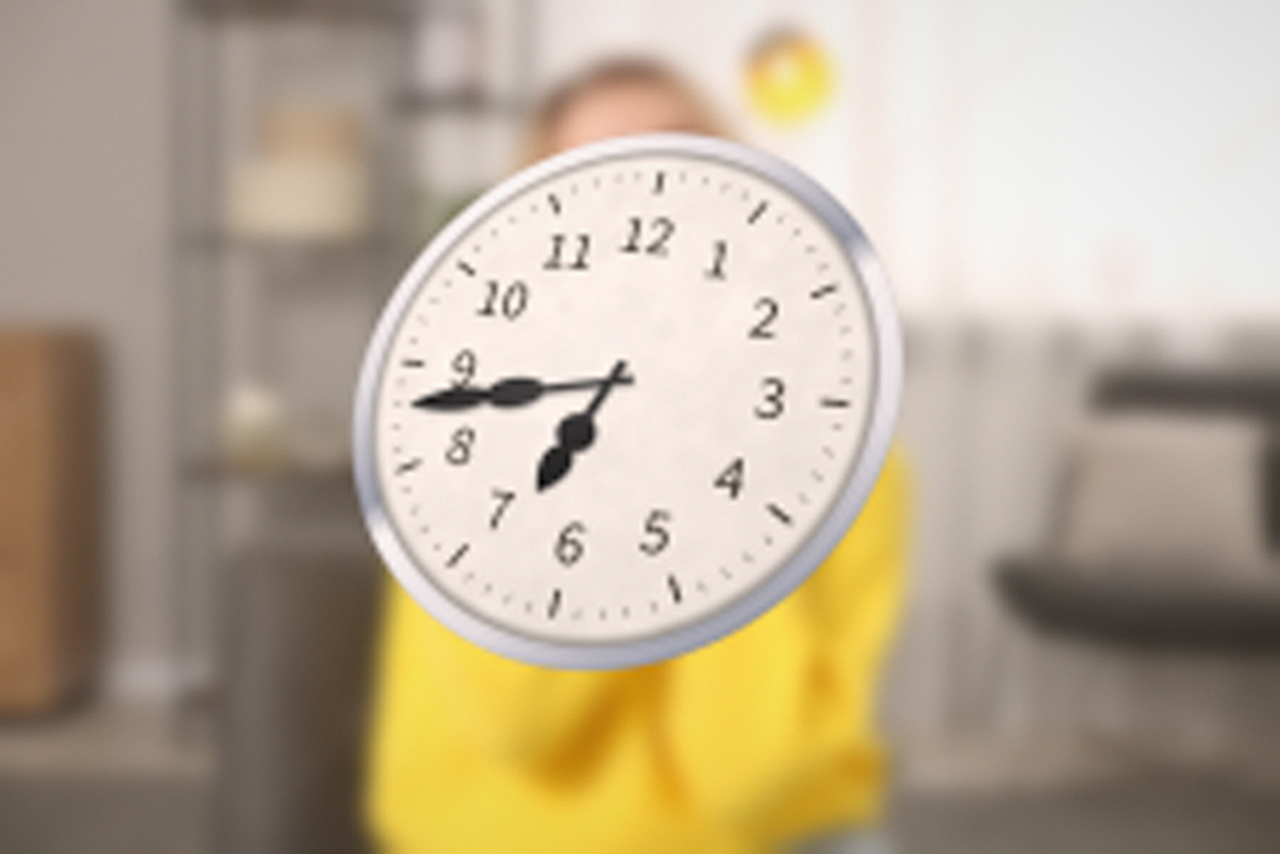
6:43
